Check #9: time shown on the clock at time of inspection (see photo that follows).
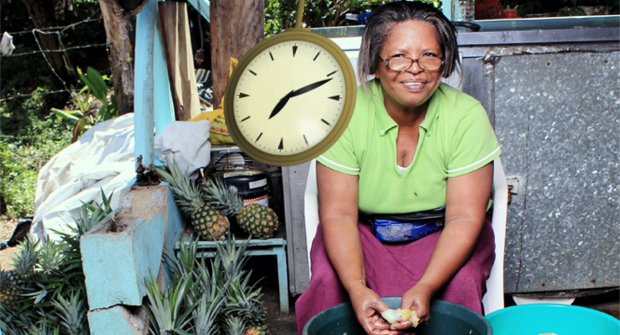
7:11
